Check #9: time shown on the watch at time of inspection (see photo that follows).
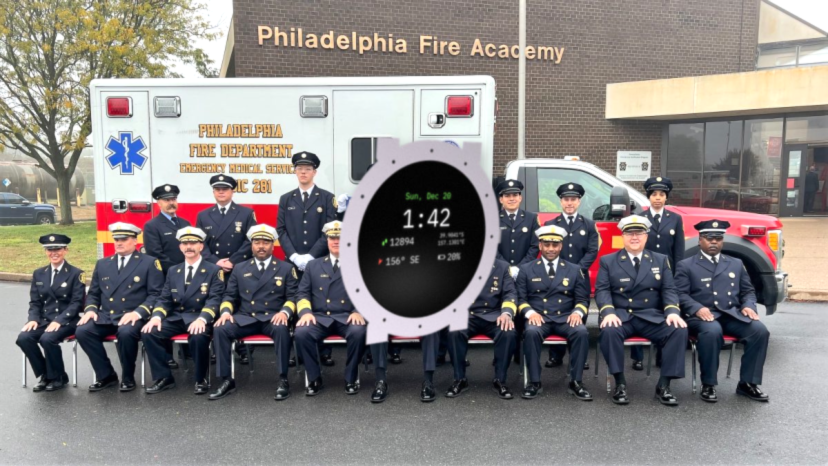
1:42
